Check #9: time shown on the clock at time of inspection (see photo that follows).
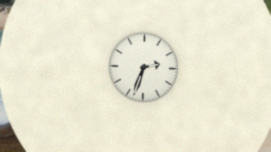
2:33
